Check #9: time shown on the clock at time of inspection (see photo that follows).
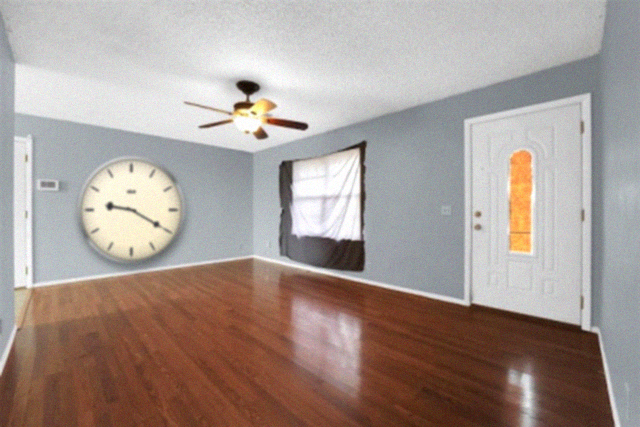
9:20
